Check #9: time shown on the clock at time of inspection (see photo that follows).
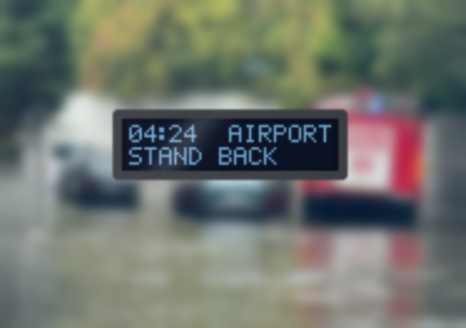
4:24
